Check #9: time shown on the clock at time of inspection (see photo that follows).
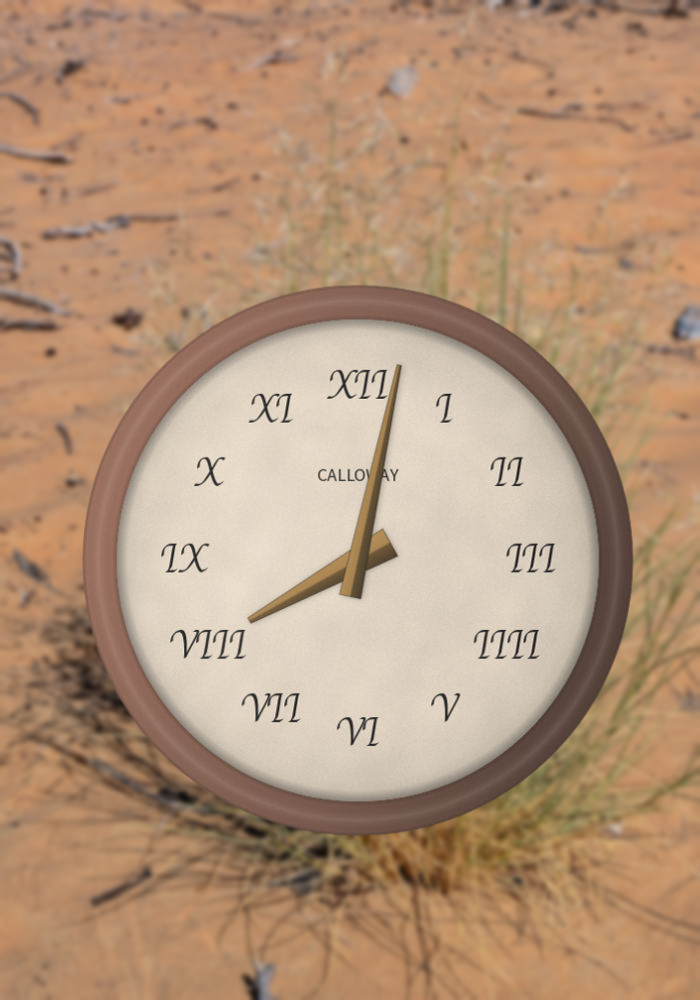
8:02
